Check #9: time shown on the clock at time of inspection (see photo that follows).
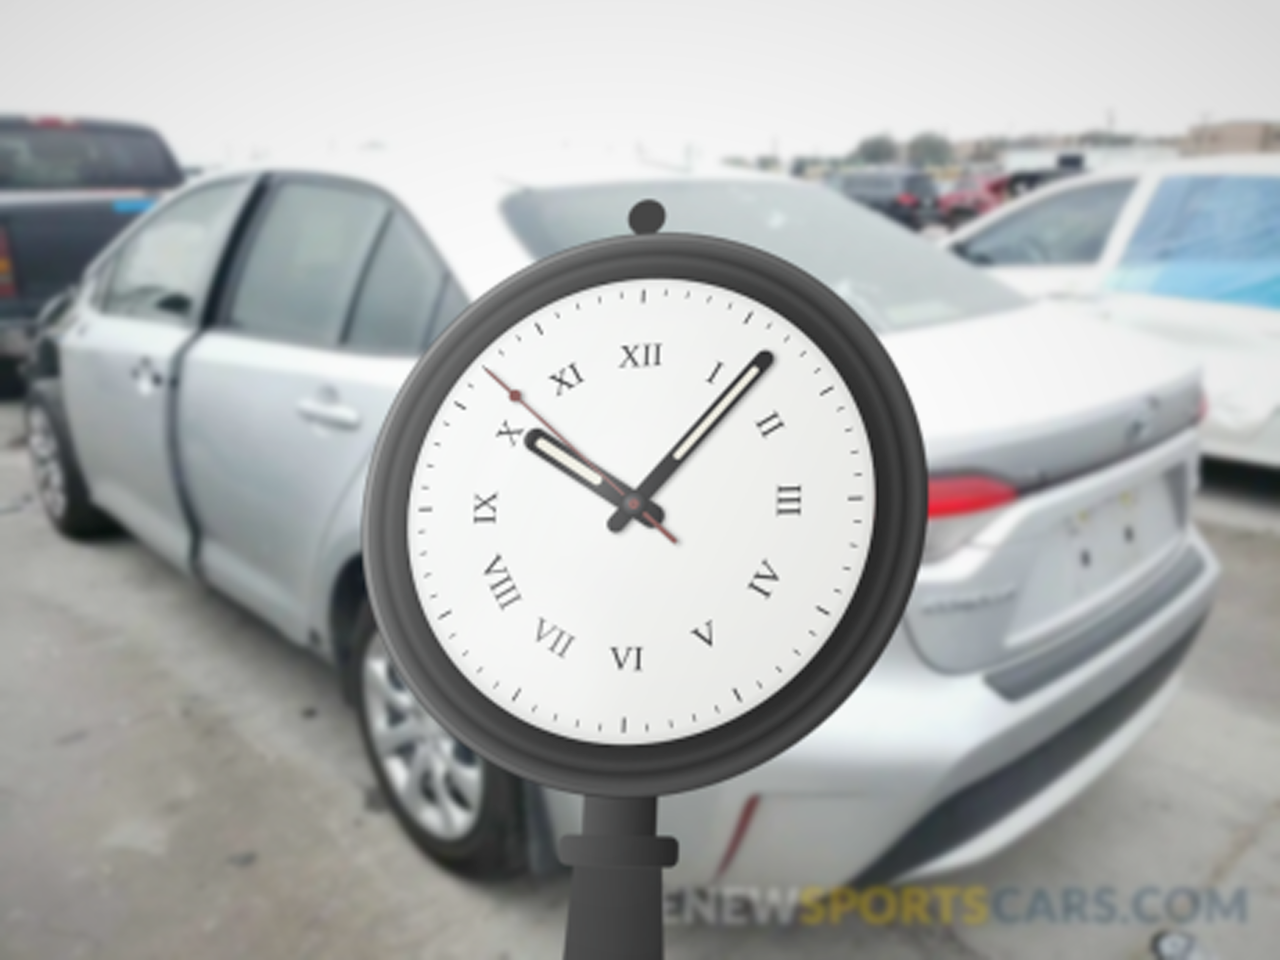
10:06:52
